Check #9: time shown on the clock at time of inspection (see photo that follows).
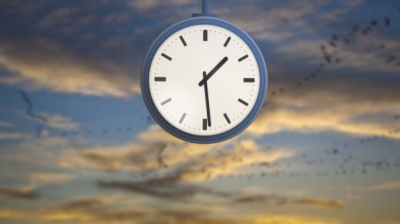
1:29
